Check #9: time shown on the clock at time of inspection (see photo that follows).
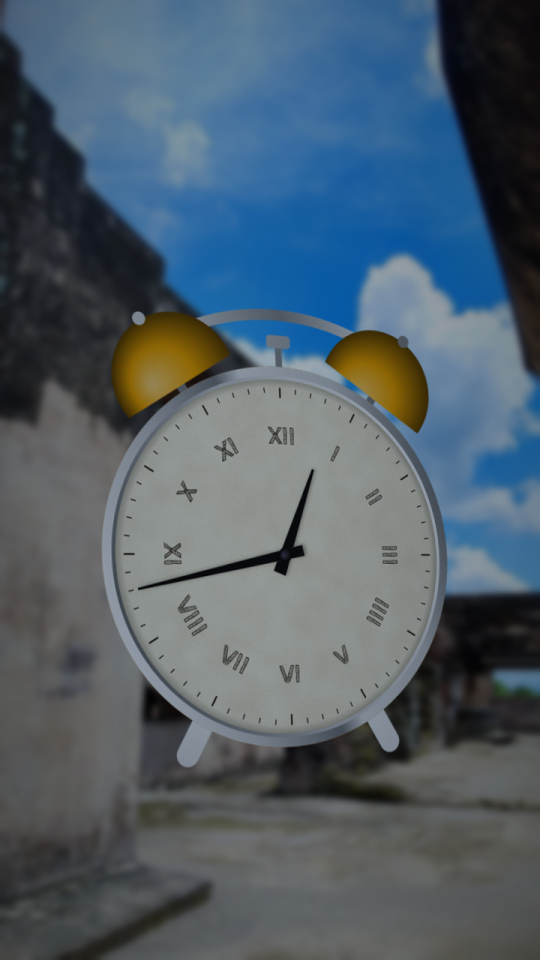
12:43
